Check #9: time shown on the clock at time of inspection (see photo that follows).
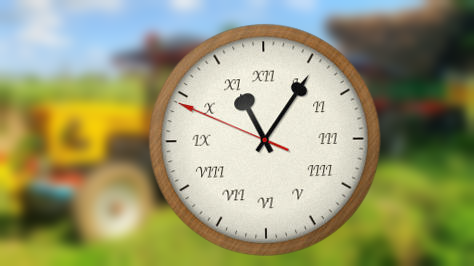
11:05:49
